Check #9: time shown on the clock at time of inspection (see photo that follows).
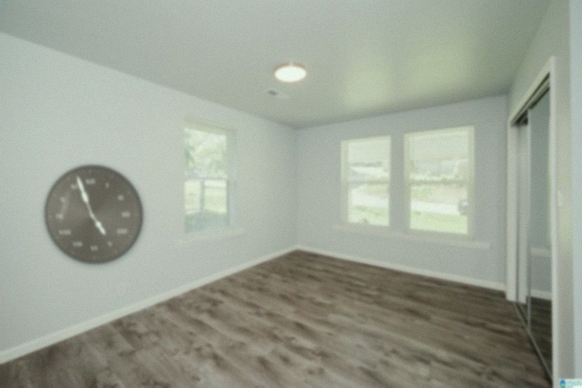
4:57
